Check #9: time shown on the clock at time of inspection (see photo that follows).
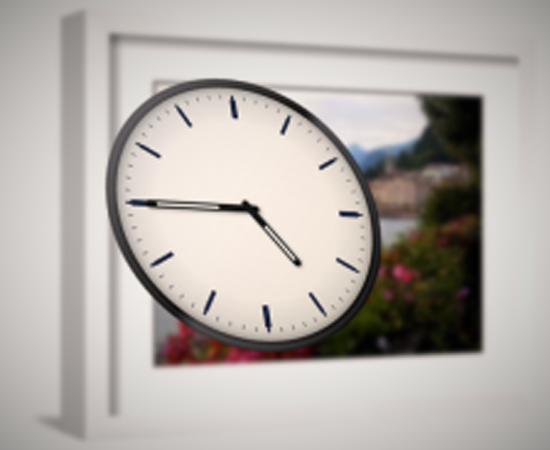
4:45
